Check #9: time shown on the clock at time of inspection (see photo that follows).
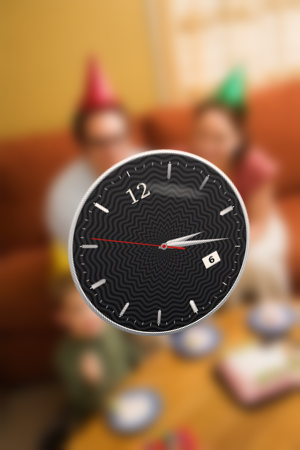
3:18:51
